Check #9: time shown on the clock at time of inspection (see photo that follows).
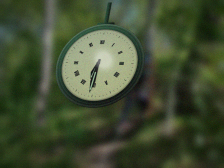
6:31
